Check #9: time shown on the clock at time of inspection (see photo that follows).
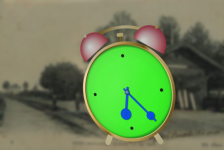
6:23
